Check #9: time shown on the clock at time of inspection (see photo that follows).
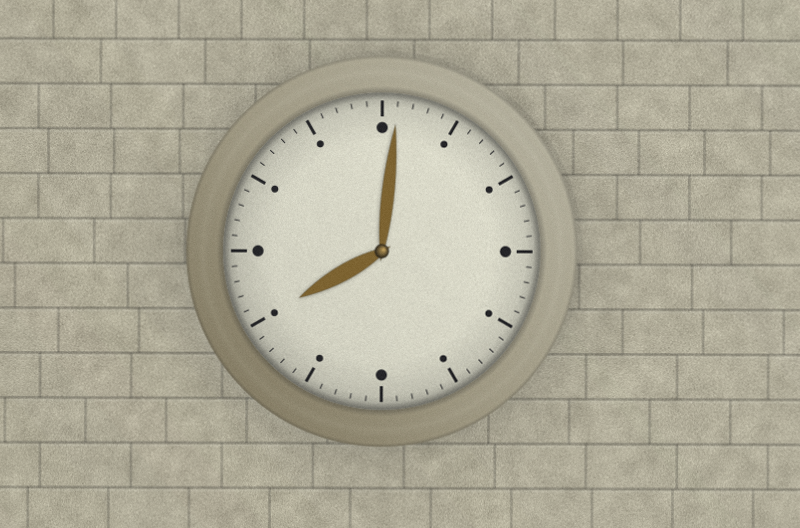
8:01
